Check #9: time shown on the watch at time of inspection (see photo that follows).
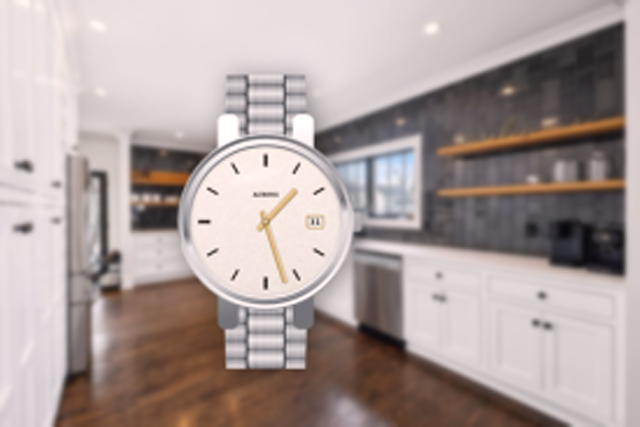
1:27
